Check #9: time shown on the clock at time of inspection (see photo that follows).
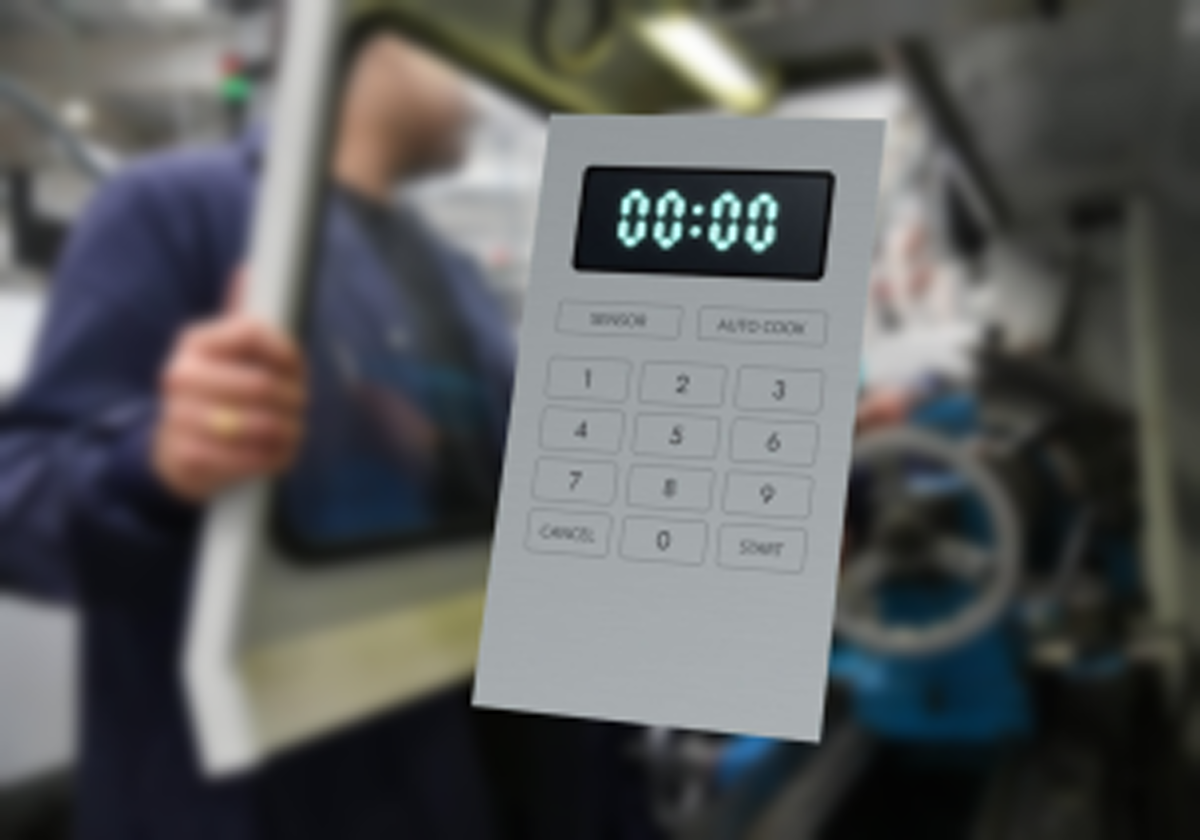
0:00
